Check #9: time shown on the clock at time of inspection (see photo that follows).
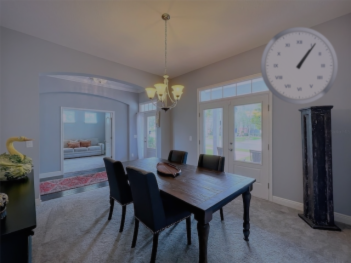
1:06
